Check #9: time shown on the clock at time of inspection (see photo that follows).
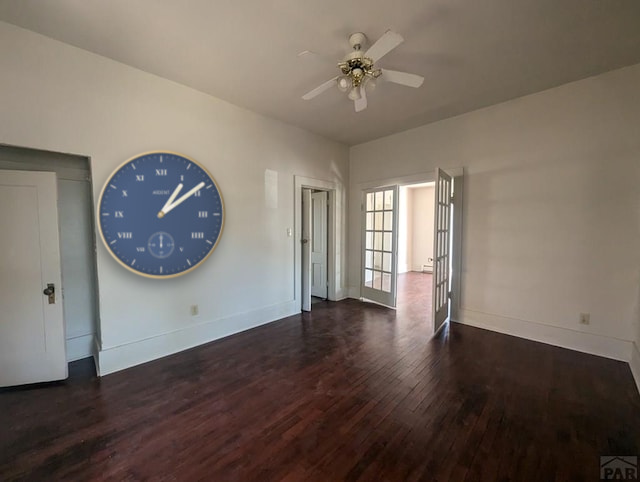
1:09
